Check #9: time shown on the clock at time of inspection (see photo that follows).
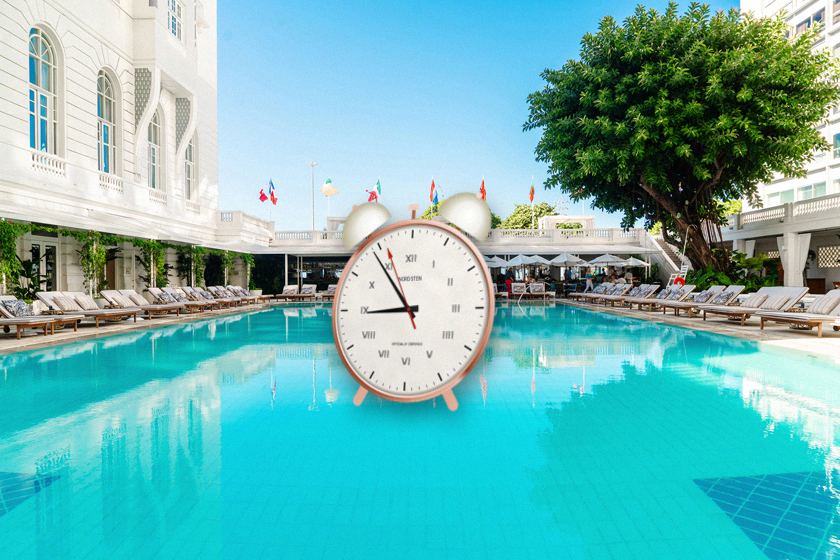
8:53:56
